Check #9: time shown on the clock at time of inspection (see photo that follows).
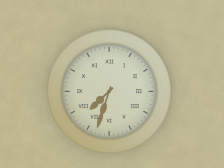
7:33
